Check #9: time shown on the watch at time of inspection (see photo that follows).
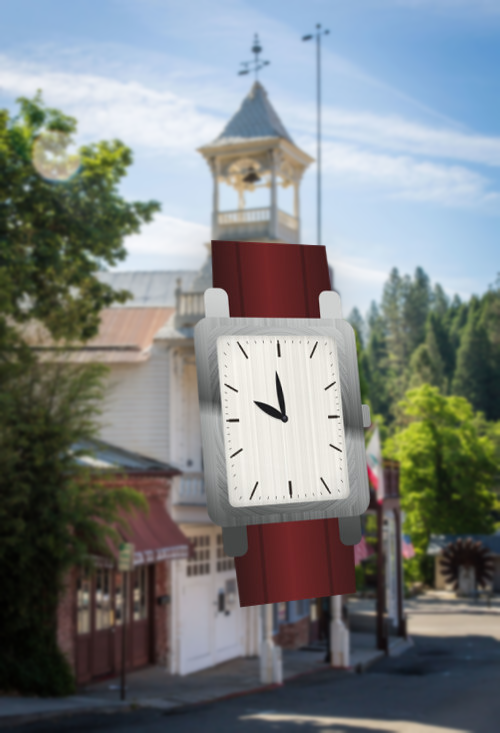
9:59
